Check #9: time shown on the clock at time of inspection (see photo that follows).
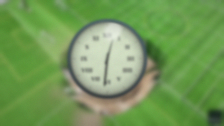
12:31
